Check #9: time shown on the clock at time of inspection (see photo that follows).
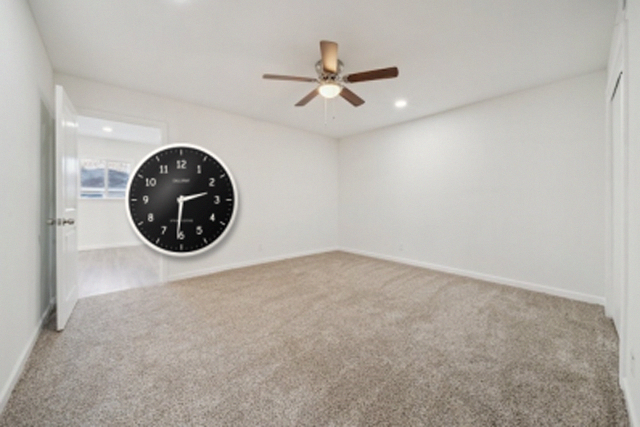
2:31
